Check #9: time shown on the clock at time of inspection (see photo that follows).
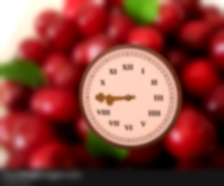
8:45
